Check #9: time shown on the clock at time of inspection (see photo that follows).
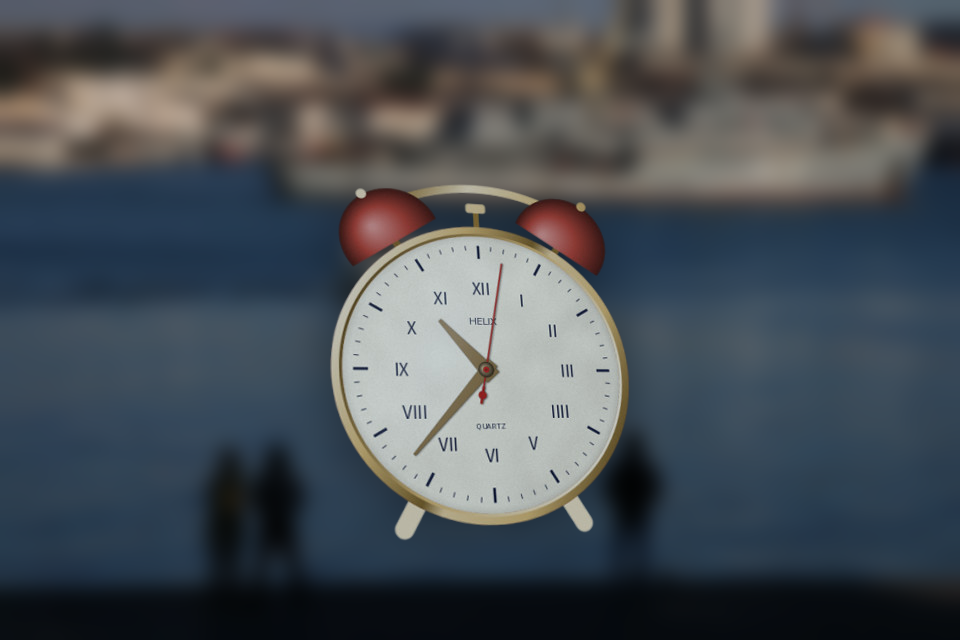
10:37:02
